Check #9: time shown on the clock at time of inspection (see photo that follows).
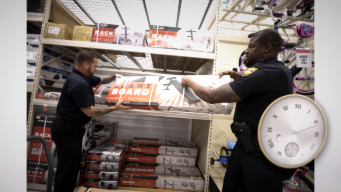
8:11
